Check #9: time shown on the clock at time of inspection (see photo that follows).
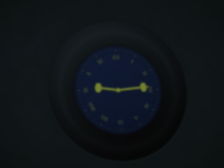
9:14
